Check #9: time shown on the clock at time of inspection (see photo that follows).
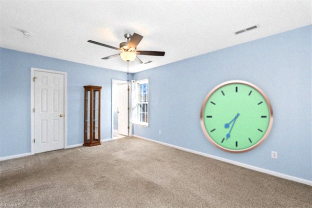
7:34
